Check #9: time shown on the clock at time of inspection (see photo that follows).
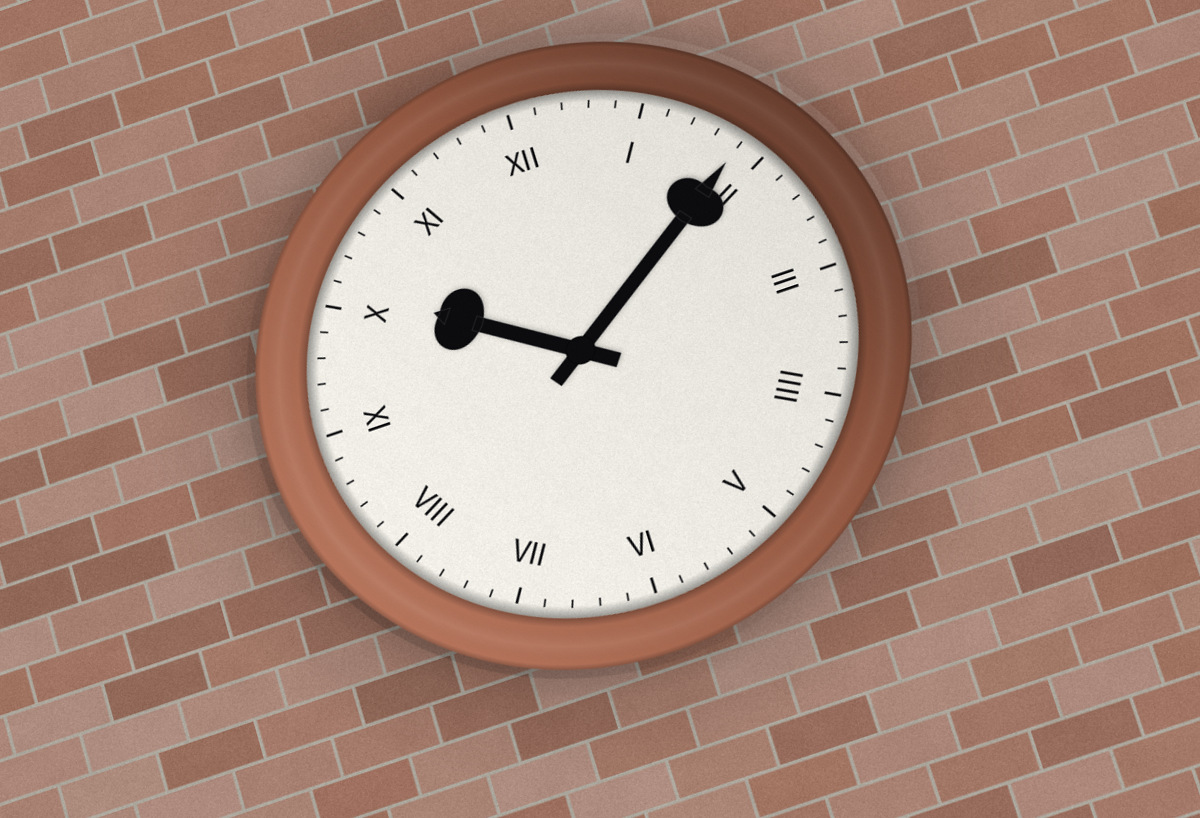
10:09
